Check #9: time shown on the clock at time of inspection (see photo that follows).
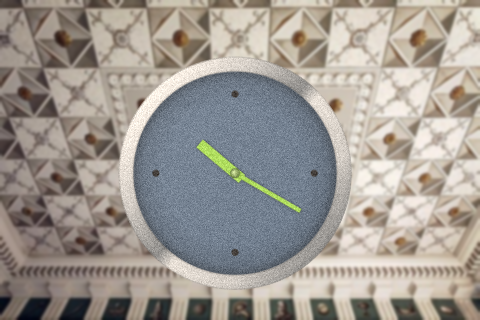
10:20
